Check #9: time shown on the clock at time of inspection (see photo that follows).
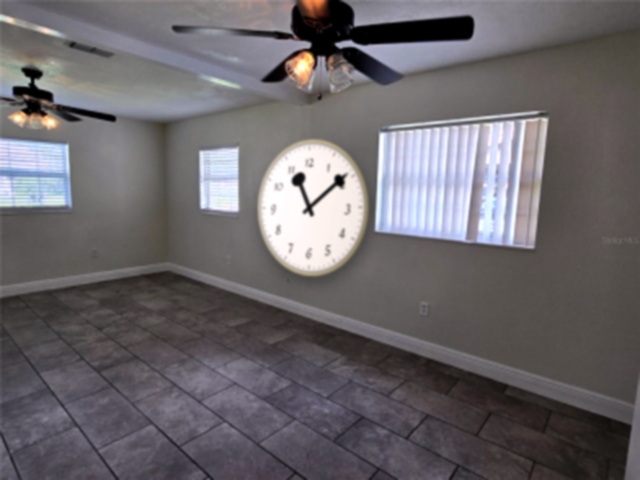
11:09
